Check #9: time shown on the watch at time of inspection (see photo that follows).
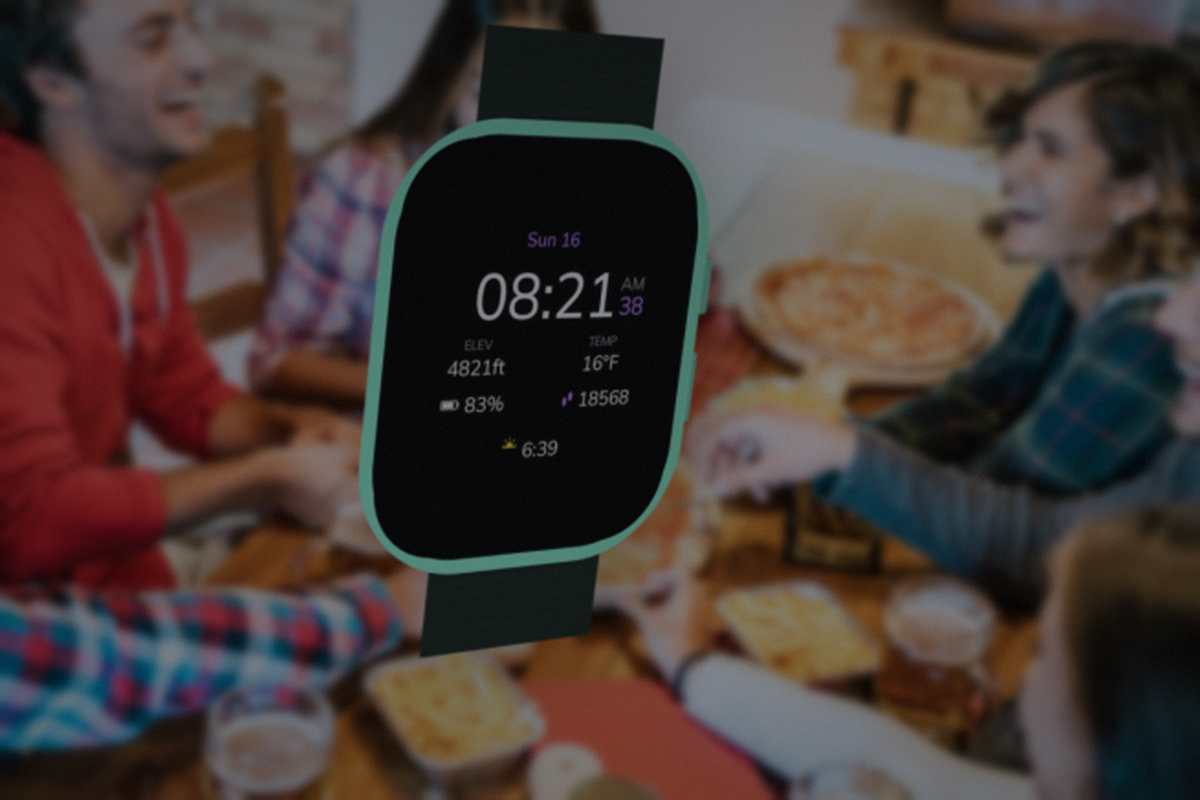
8:21:38
